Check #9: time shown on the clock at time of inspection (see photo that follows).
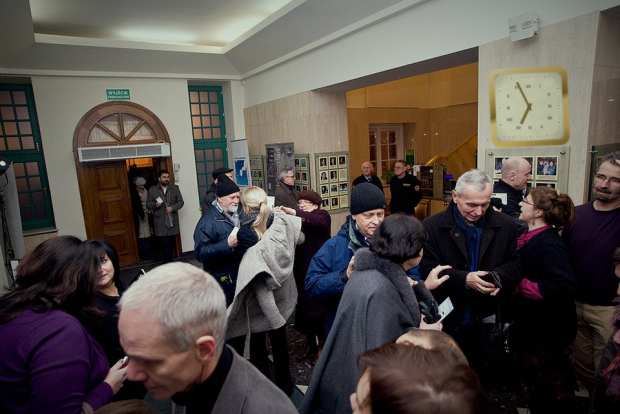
6:56
